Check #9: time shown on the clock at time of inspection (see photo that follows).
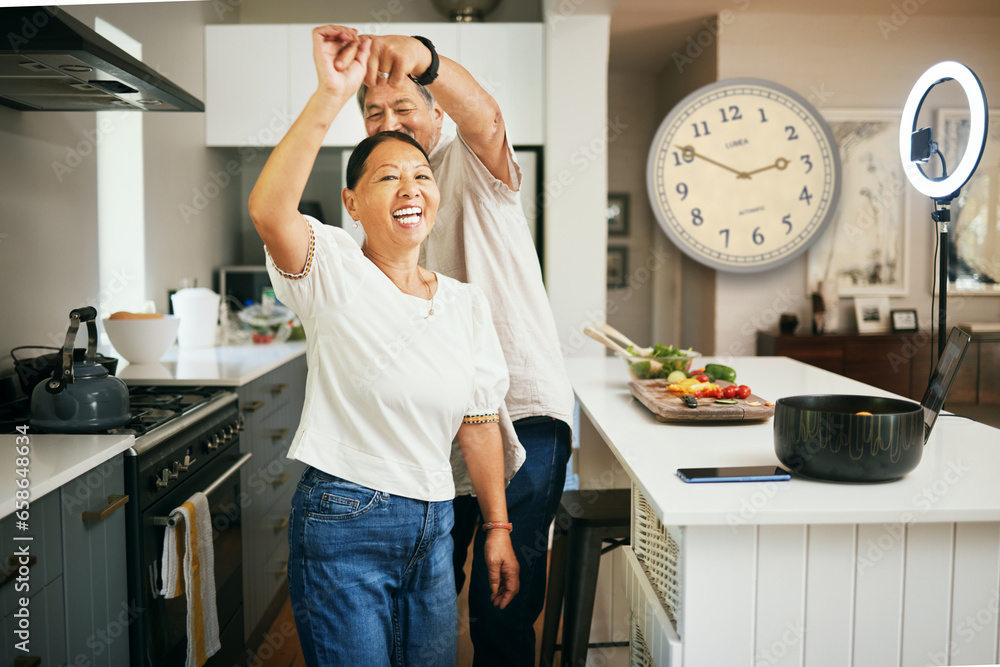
2:51
